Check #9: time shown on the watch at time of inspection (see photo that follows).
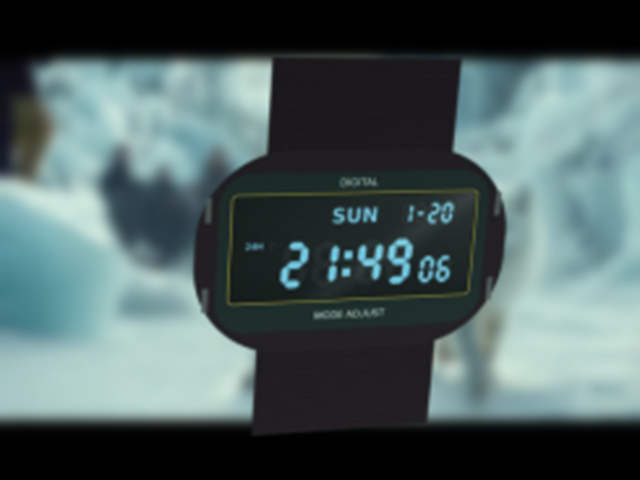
21:49:06
